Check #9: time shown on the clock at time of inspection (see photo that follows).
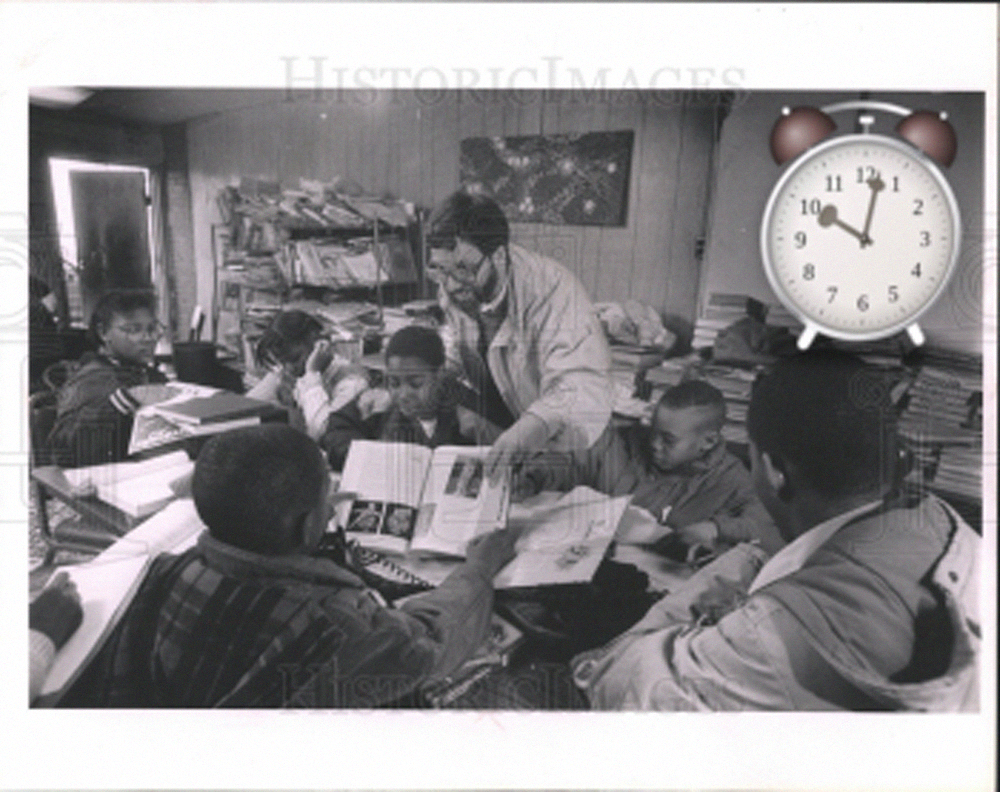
10:02
